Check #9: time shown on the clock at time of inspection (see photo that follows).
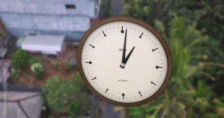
1:01
